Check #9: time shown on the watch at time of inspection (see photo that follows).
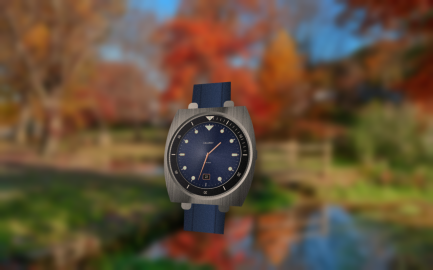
1:33
